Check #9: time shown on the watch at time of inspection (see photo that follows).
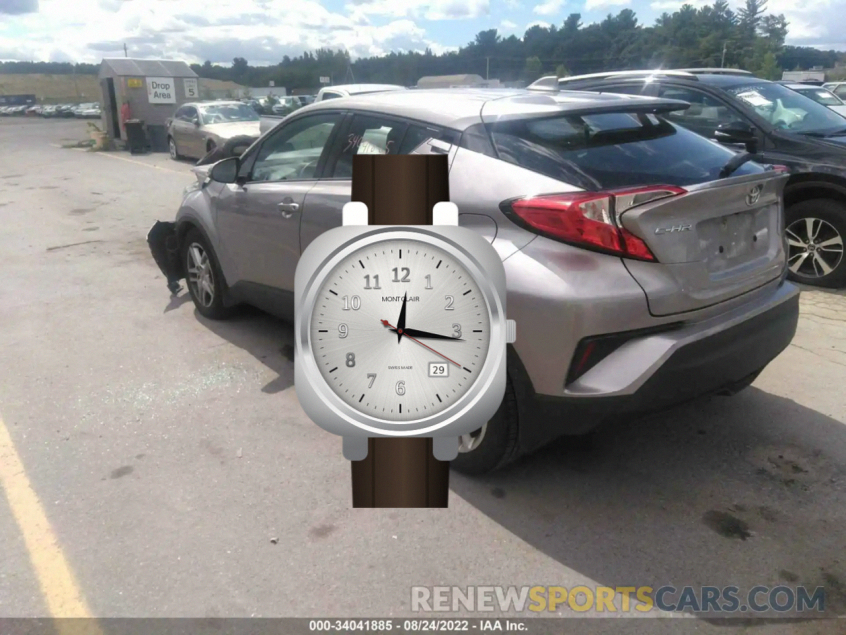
12:16:20
